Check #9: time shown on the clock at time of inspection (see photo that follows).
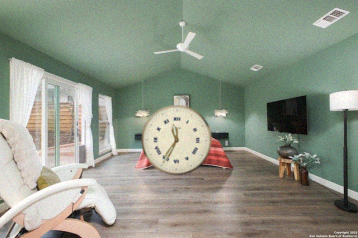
11:35
